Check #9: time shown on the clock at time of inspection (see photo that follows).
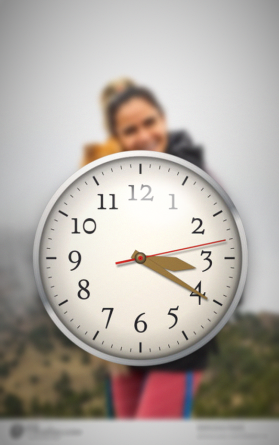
3:20:13
